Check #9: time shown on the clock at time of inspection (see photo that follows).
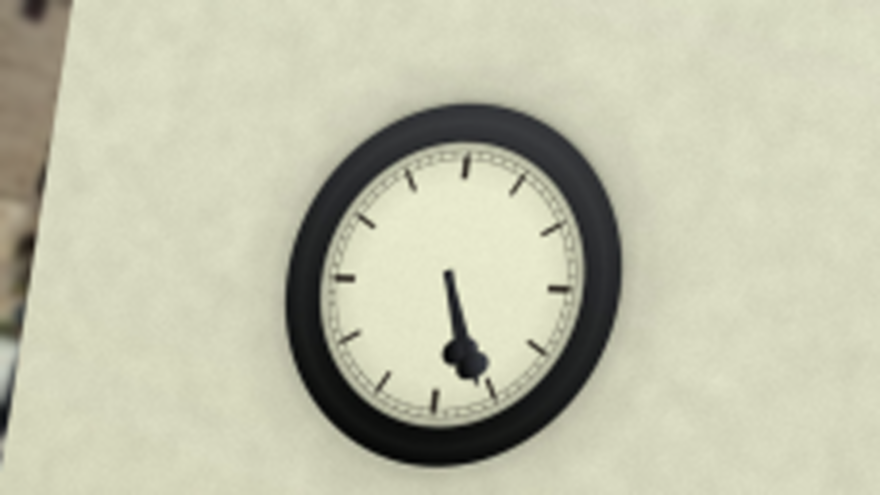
5:26
